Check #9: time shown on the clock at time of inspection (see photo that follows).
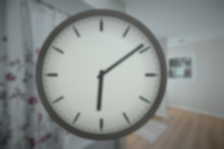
6:09
